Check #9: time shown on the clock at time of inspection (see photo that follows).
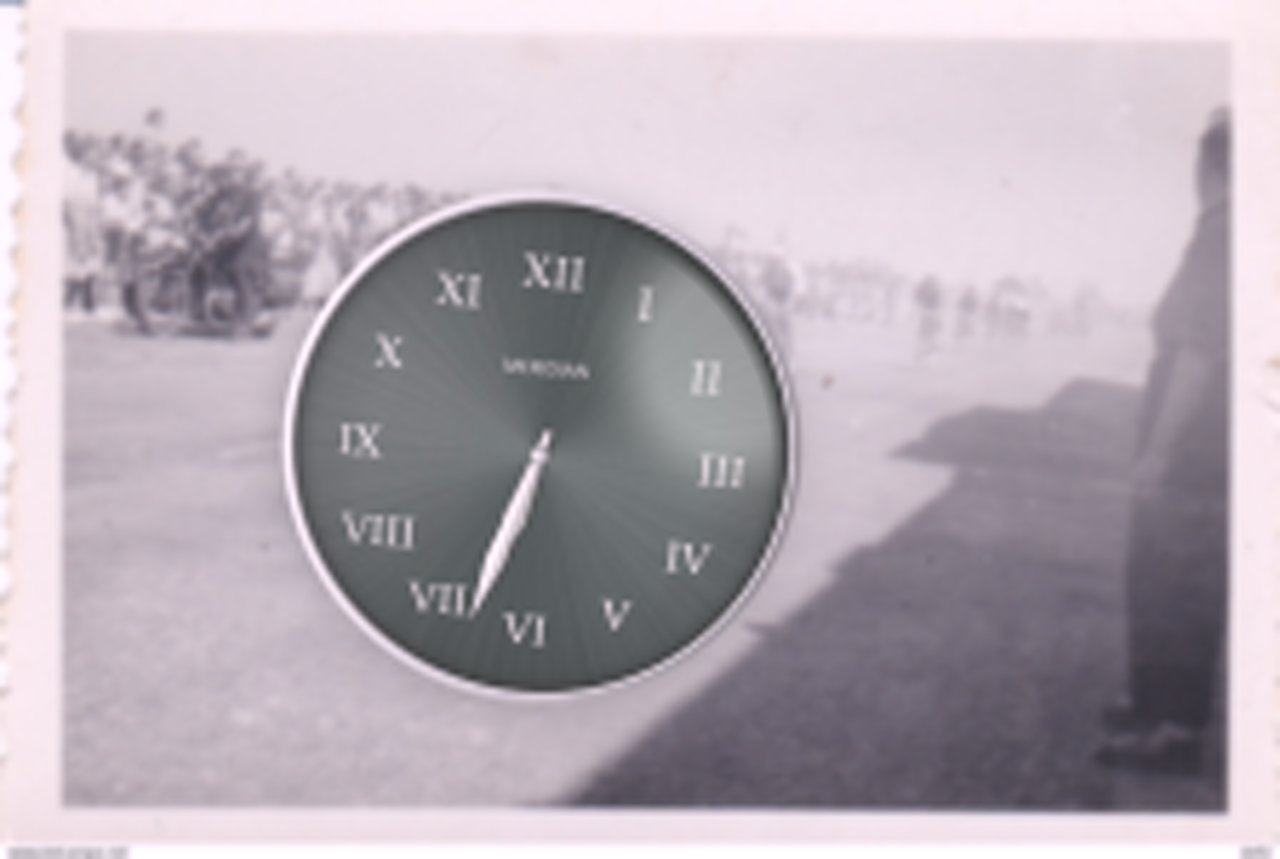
6:33
